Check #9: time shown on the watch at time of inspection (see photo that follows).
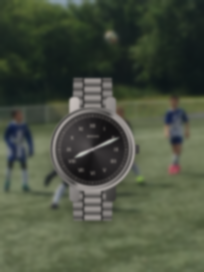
8:11
